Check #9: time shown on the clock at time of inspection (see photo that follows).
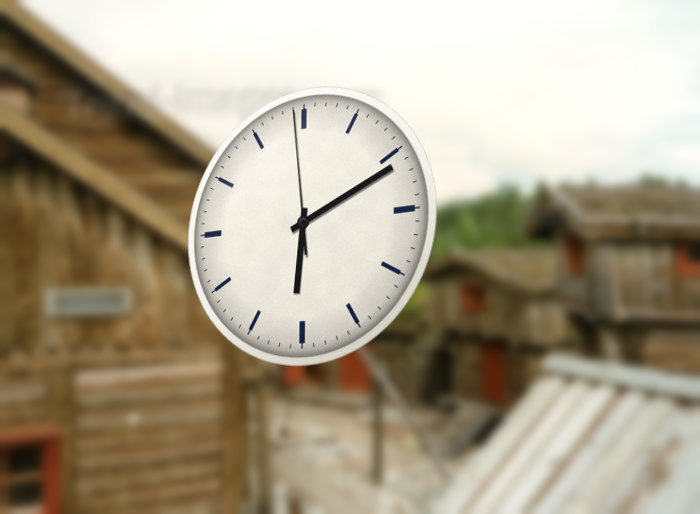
6:10:59
